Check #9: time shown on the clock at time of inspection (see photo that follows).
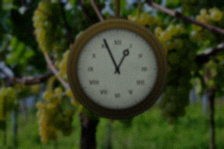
12:56
